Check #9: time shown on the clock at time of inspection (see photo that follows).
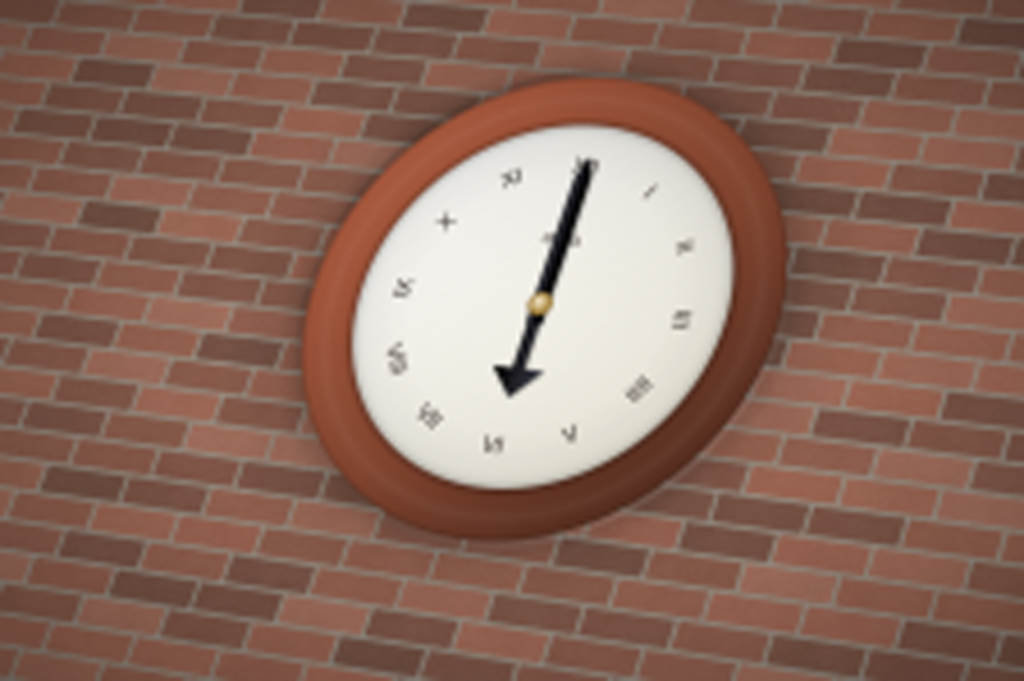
6:00
